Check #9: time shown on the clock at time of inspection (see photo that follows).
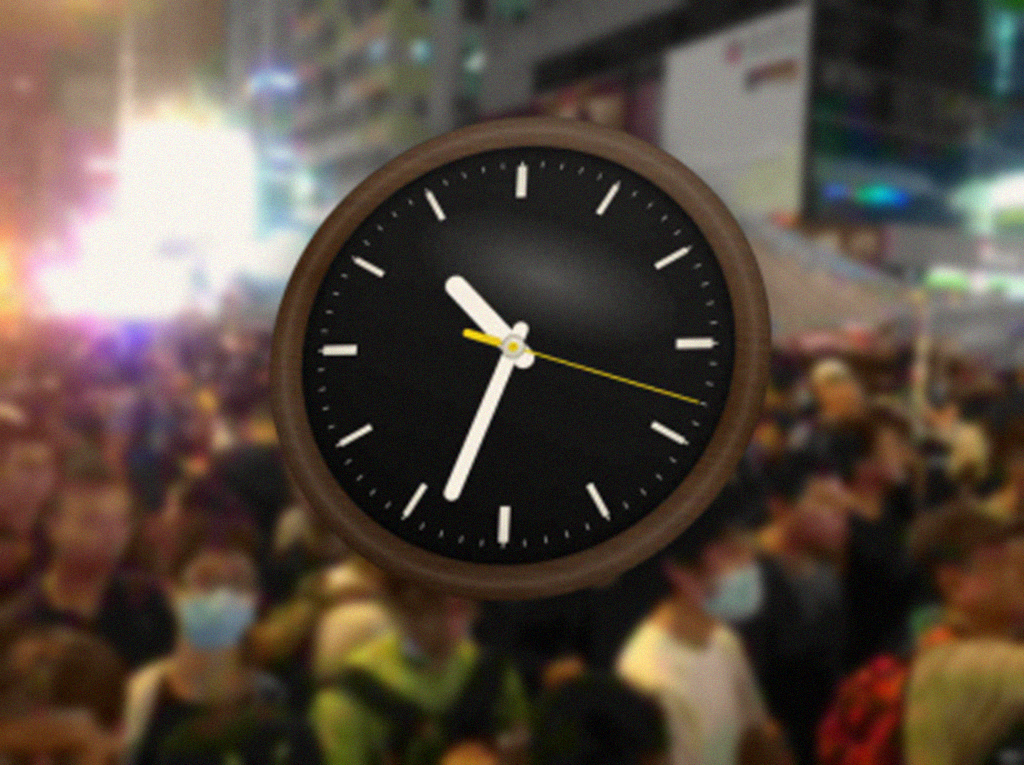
10:33:18
